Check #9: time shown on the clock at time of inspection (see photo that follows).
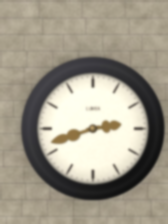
2:42
